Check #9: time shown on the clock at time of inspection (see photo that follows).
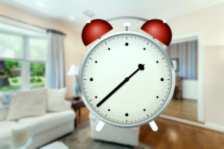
1:38
